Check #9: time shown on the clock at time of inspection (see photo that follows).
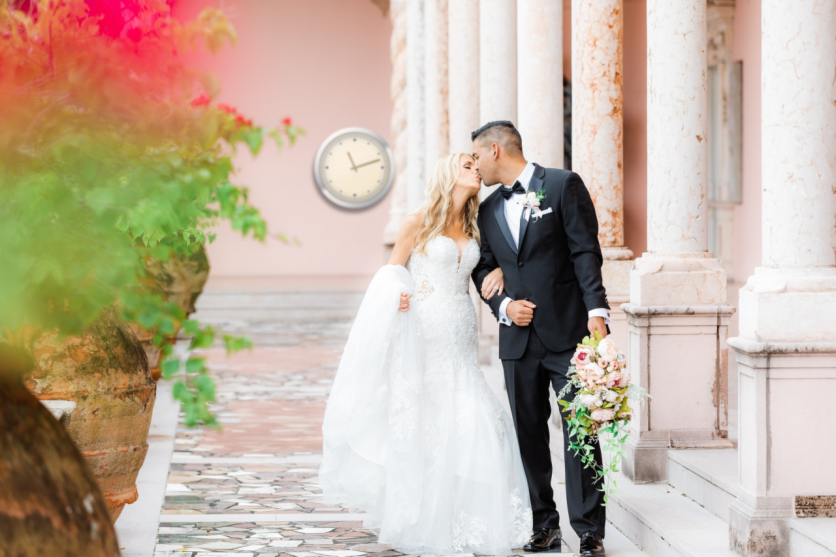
11:12
